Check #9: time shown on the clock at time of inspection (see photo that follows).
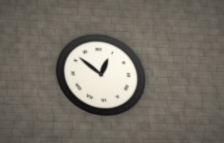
12:52
